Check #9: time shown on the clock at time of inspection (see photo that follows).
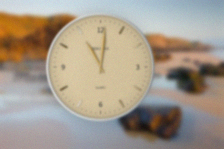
11:01
